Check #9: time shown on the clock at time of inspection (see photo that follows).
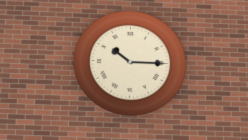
10:15
